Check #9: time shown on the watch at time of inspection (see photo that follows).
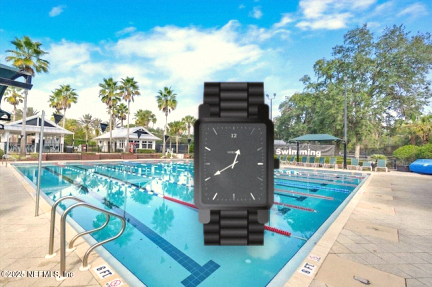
12:40
